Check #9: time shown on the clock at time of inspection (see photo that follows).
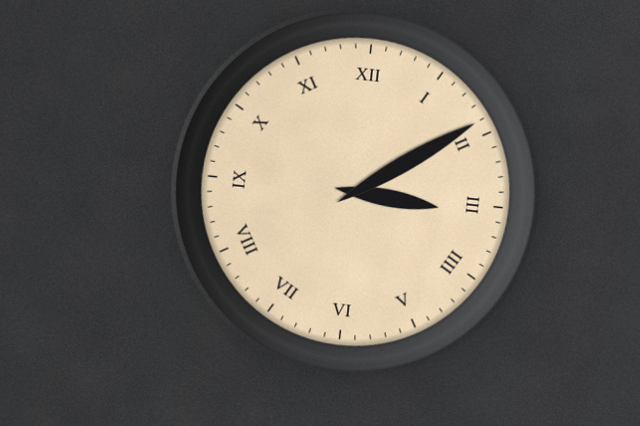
3:09
